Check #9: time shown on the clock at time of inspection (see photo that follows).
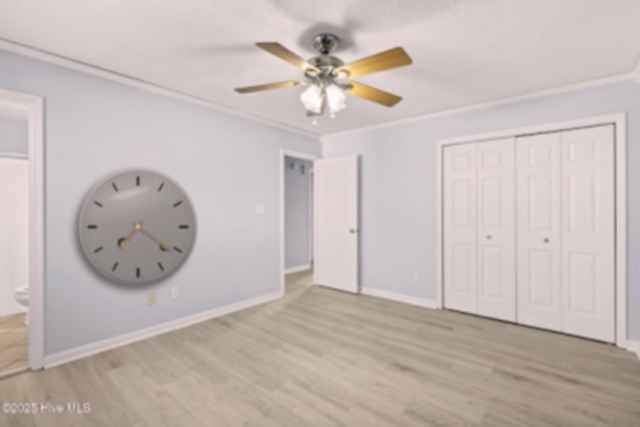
7:21
